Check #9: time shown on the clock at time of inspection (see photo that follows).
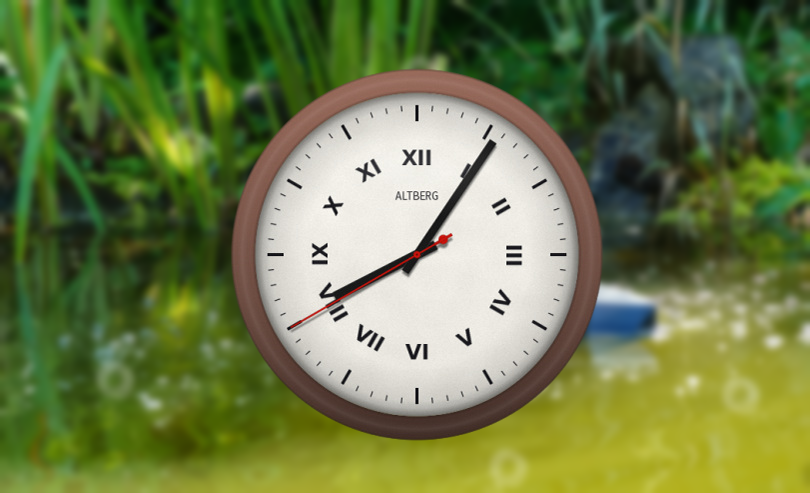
8:05:40
